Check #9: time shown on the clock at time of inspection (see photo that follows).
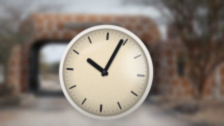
10:04
